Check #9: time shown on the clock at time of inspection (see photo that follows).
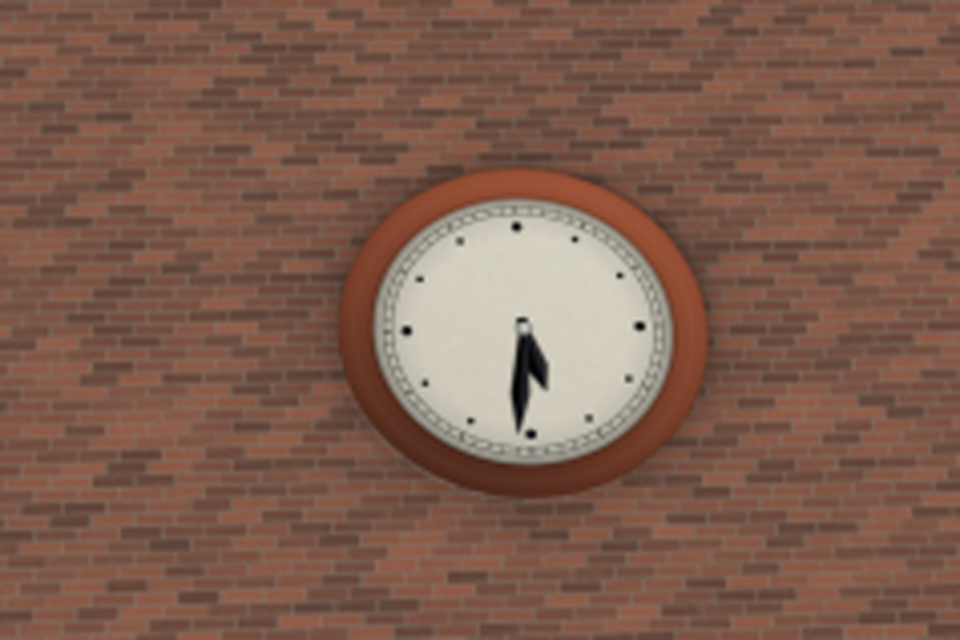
5:31
